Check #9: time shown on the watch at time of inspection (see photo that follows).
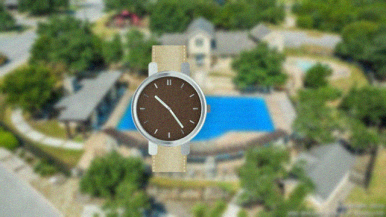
10:24
